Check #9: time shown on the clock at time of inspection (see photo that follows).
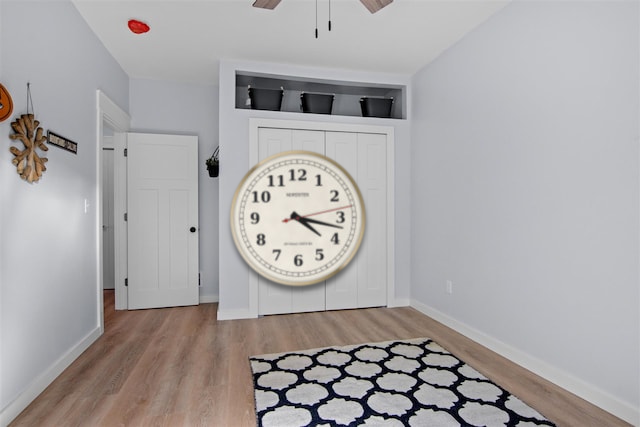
4:17:13
